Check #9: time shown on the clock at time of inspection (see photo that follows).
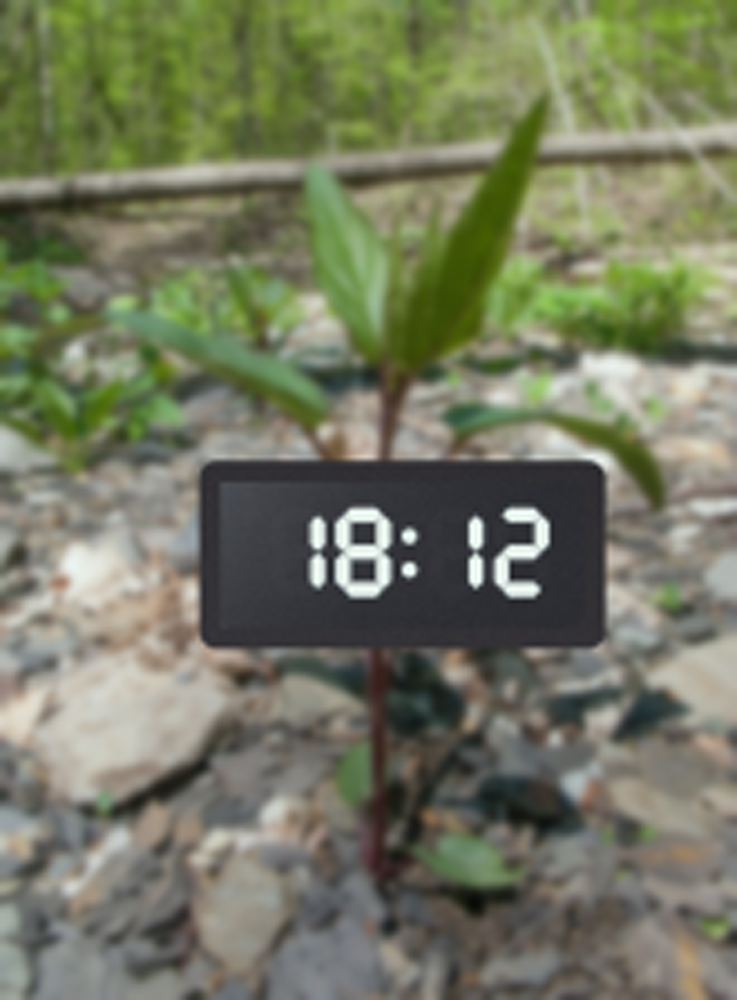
18:12
